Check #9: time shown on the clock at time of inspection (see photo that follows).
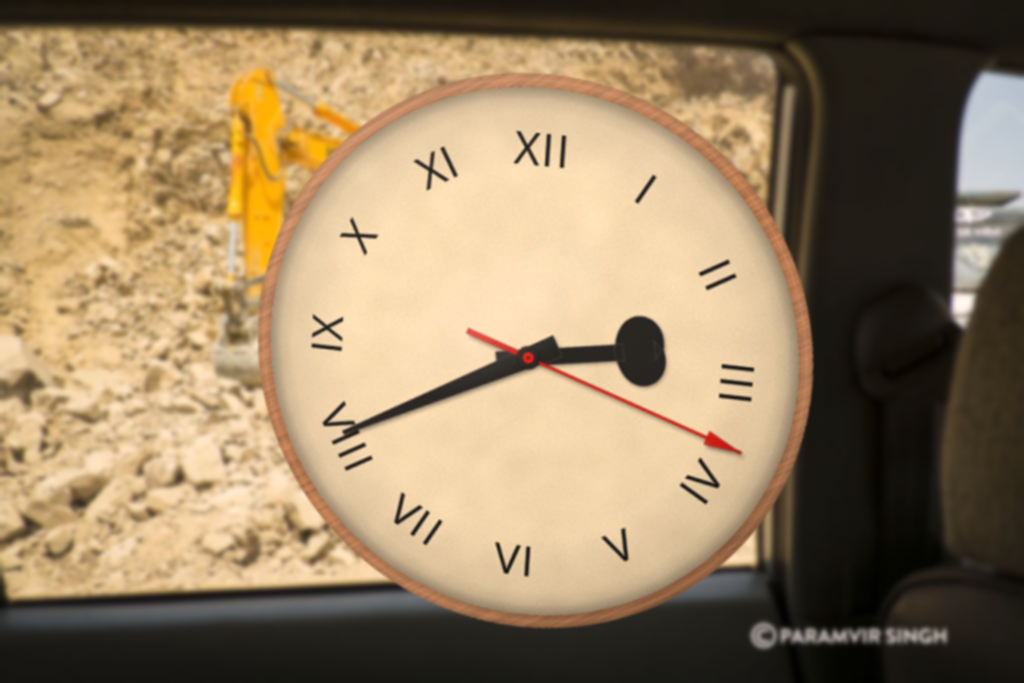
2:40:18
